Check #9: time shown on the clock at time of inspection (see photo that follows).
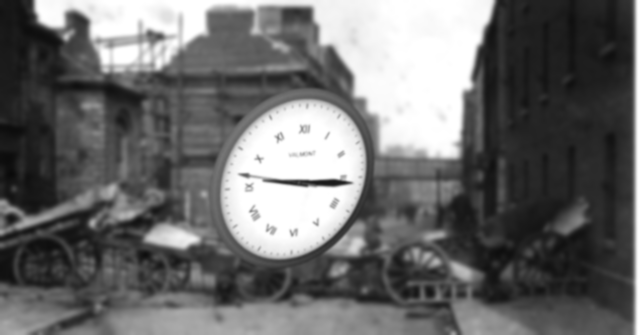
9:15:47
